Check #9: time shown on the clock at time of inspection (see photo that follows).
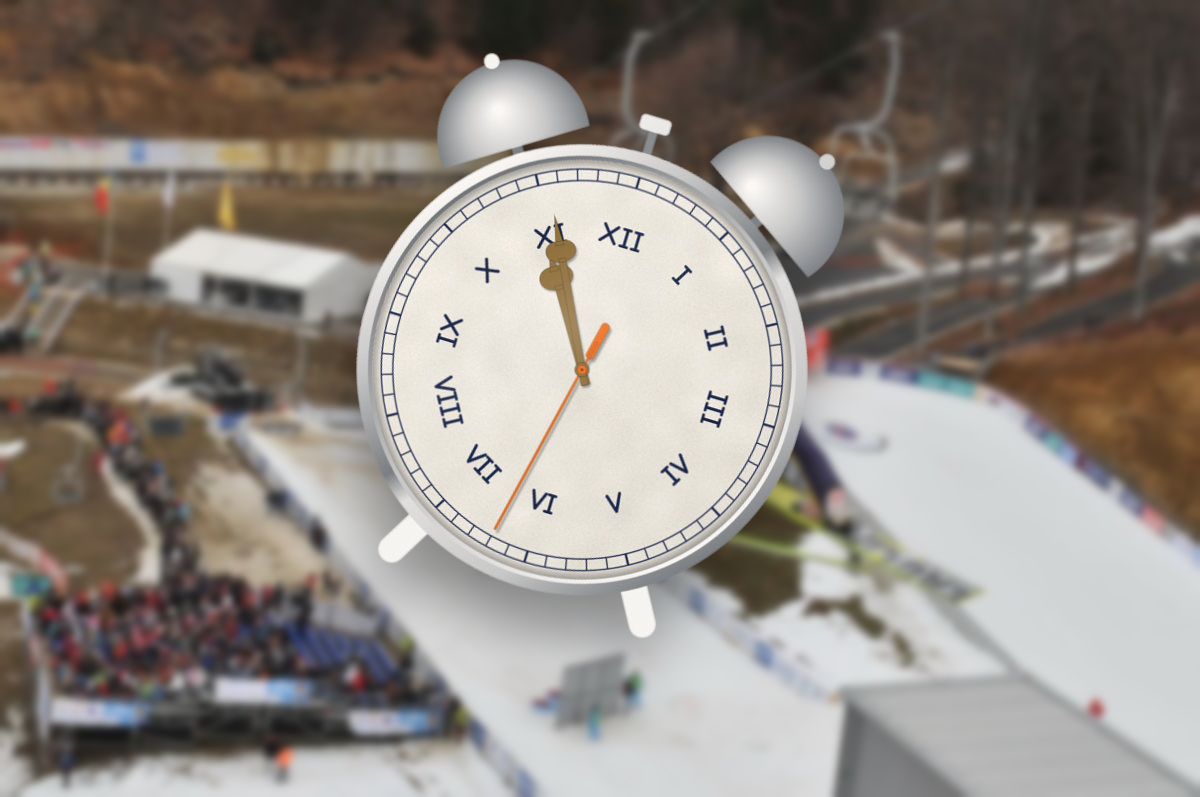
10:55:32
